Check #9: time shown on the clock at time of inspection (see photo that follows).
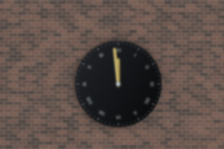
11:59
